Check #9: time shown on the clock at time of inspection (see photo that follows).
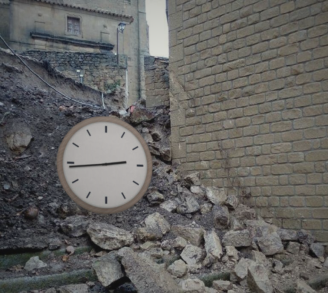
2:44
